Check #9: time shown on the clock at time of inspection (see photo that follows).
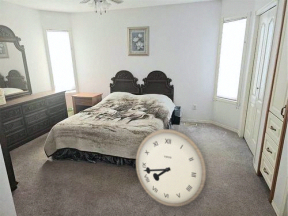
7:43
